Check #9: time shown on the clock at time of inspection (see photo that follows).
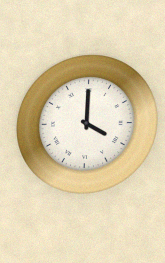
4:00
